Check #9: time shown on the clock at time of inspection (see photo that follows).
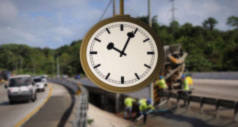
10:04
